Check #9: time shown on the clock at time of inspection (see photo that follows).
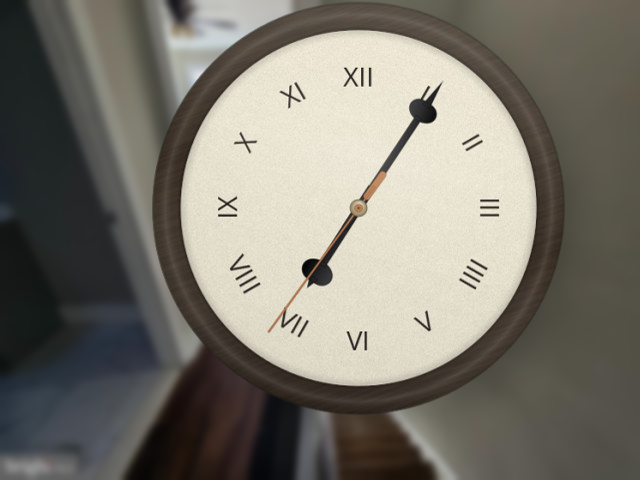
7:05:36
